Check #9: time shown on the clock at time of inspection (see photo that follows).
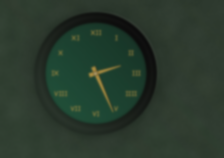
2:26
